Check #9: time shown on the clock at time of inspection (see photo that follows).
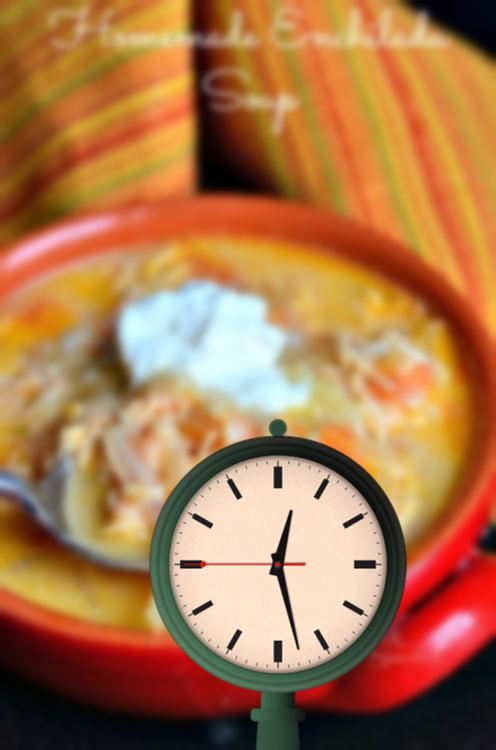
12:27:45
